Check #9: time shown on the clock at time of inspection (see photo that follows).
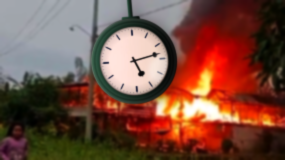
5:13
